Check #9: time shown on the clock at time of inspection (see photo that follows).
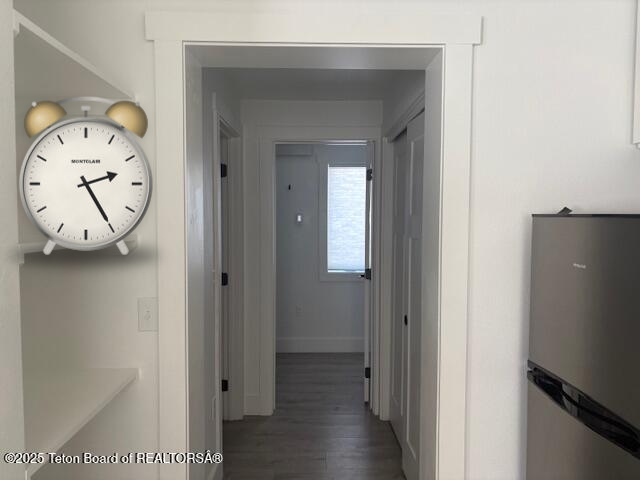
2:25
